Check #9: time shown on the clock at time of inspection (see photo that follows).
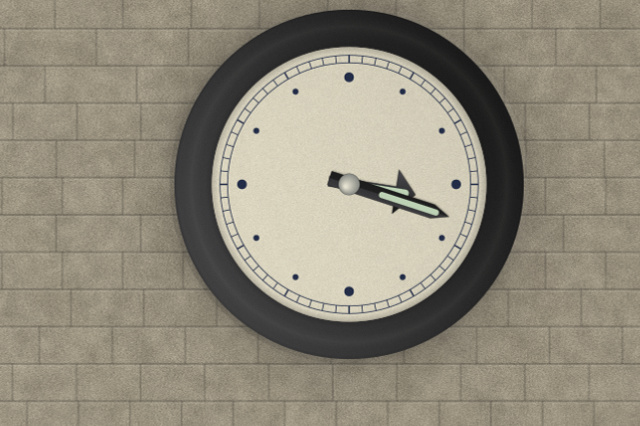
3:18
